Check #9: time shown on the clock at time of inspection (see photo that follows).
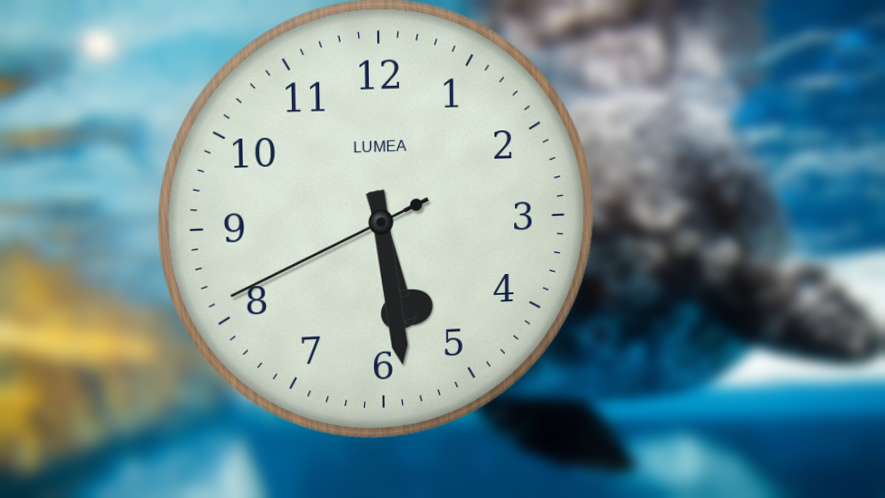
5:28:41
